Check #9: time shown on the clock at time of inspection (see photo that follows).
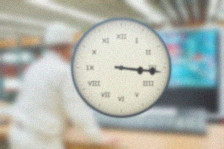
3:16
